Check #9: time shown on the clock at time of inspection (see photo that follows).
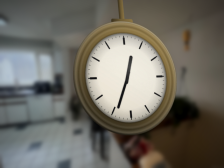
12:34
